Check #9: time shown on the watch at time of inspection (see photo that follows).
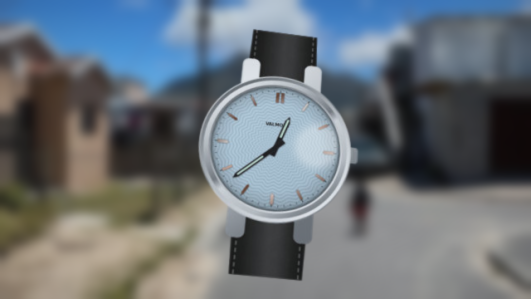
12:38
